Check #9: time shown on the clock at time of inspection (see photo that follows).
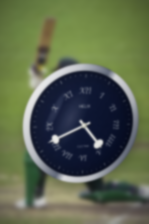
4:41
